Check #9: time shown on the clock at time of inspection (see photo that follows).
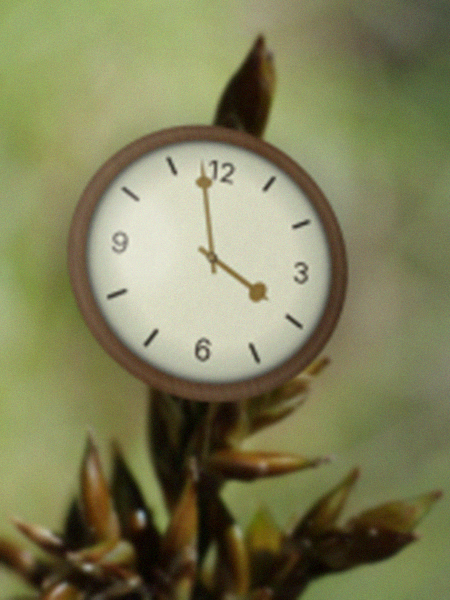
3:58
